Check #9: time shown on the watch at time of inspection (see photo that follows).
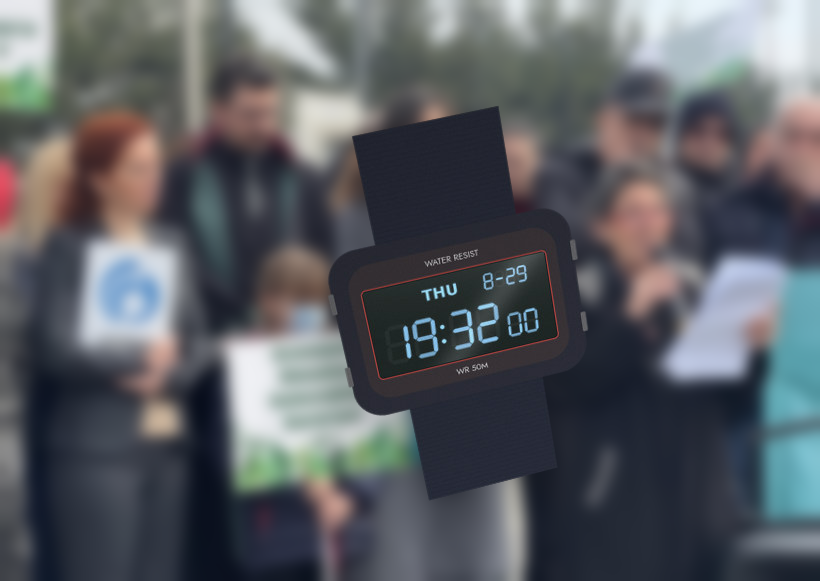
19:32:00
